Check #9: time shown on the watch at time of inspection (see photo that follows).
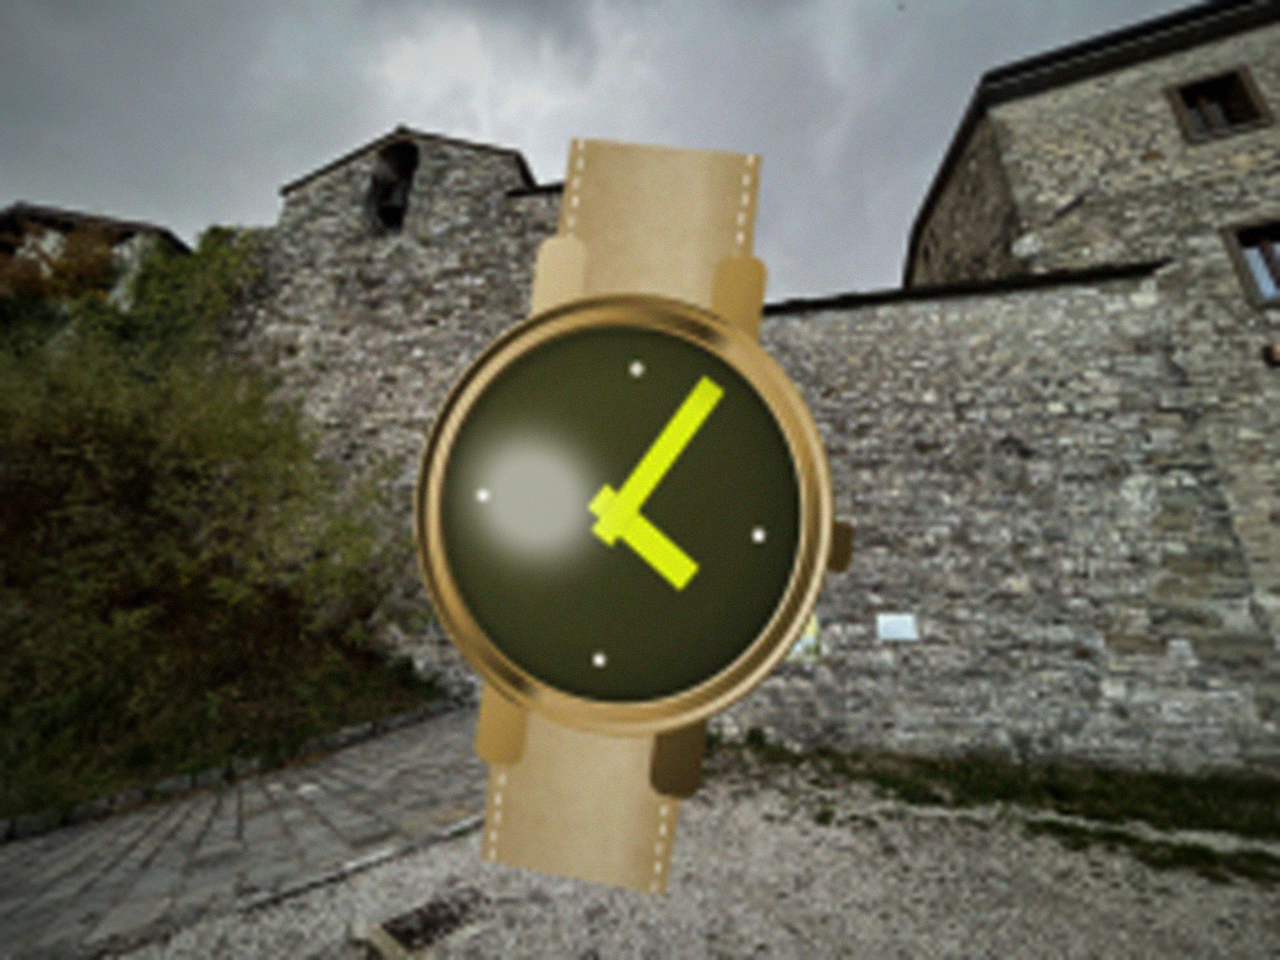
4:05
